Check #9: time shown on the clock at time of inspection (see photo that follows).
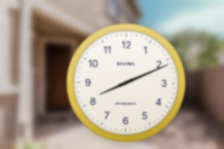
8:11
